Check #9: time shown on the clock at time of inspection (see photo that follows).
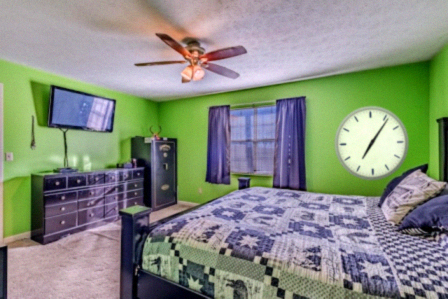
7:06
